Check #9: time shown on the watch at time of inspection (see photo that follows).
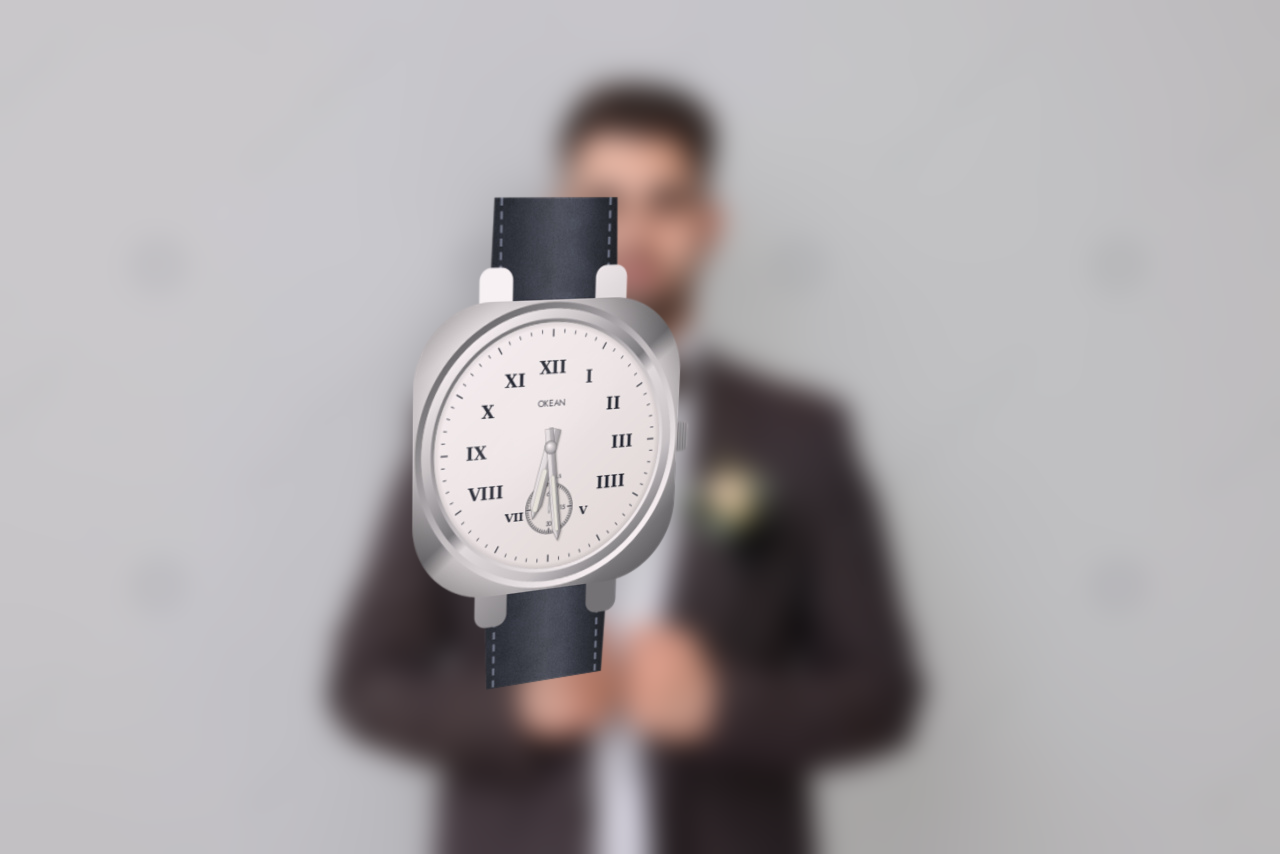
6:29
